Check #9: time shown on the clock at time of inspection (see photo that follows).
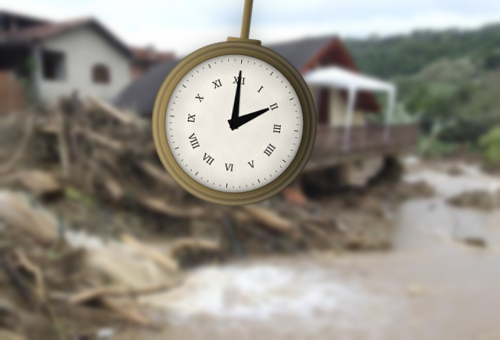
2:00
